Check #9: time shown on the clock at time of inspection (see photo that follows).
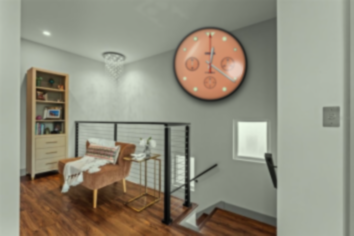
12:21
